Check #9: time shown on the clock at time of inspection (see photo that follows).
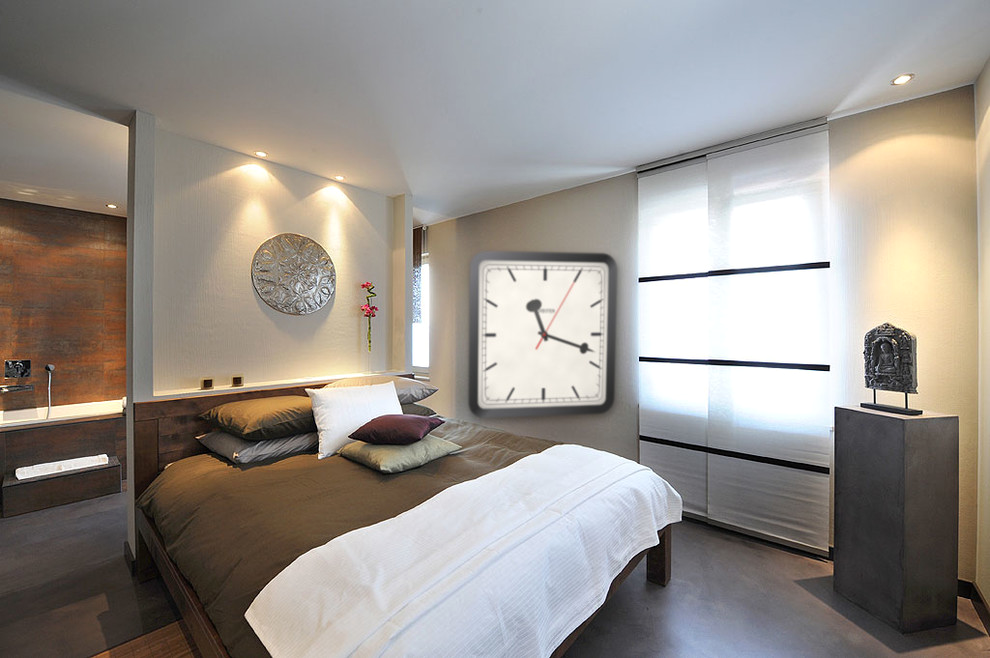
11:18:05
